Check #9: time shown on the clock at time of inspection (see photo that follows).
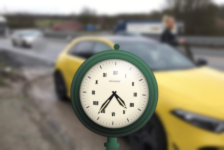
4:36
